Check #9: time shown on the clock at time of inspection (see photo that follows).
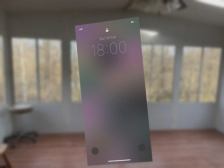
18:00
